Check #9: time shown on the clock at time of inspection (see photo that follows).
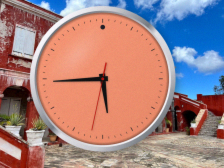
5:44:32
